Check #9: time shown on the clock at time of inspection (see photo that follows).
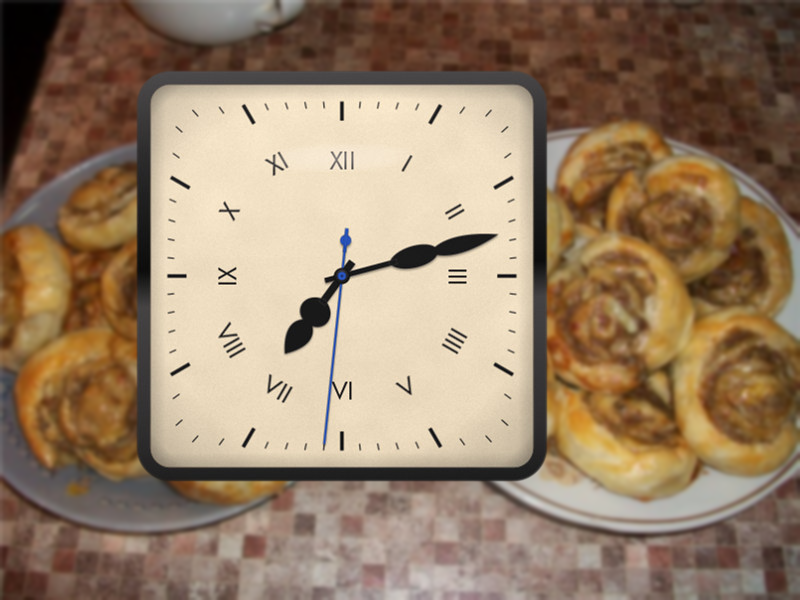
7:12:31
